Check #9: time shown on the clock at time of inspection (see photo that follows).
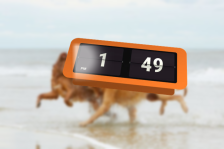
1:49
